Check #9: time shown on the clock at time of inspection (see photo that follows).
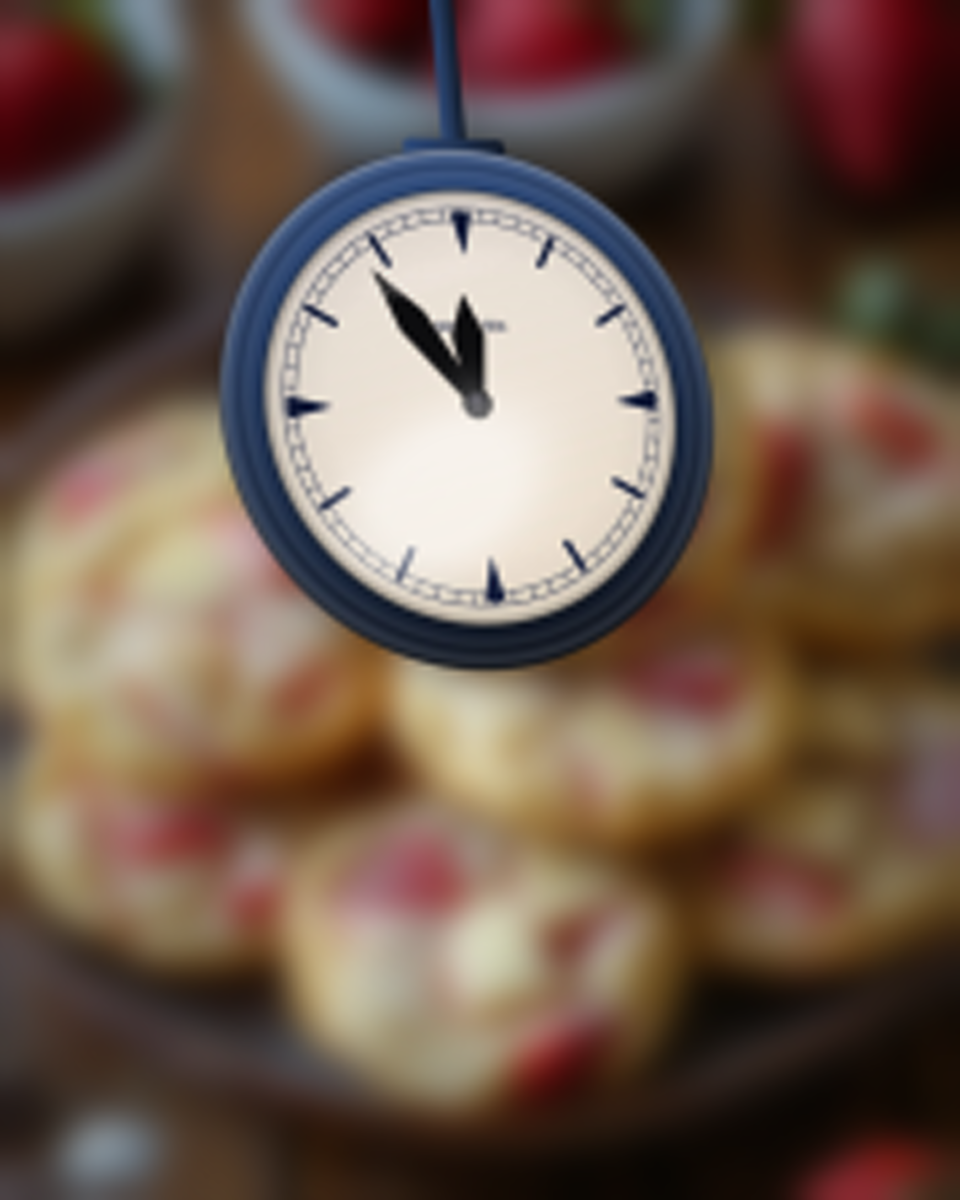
11:54
